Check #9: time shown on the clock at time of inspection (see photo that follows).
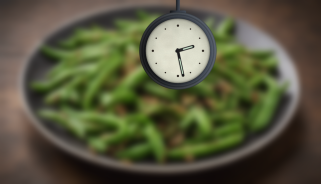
2:28
